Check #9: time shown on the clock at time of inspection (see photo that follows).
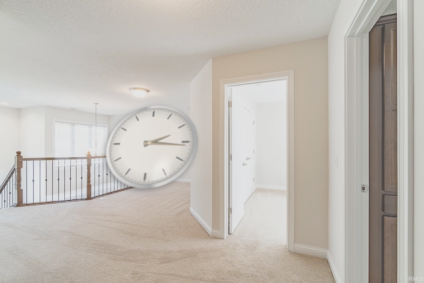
2:16
